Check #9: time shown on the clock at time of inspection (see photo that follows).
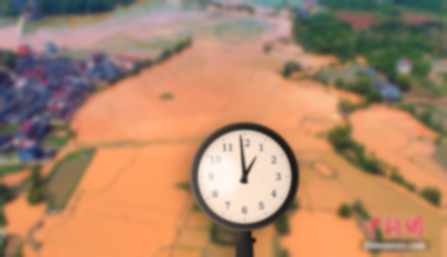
12:59
